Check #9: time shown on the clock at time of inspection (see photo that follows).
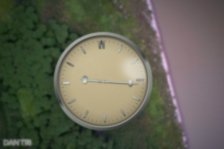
9:16
